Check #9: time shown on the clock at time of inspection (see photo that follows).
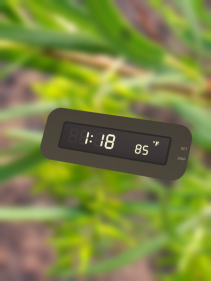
1:18
